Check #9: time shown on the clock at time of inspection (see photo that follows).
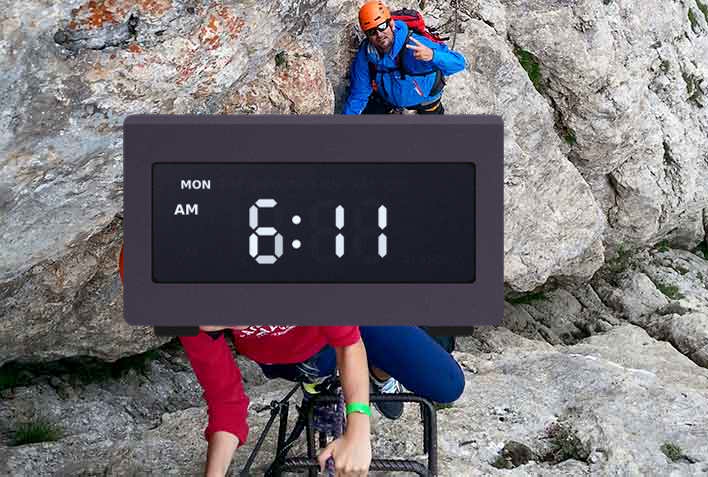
6:11
